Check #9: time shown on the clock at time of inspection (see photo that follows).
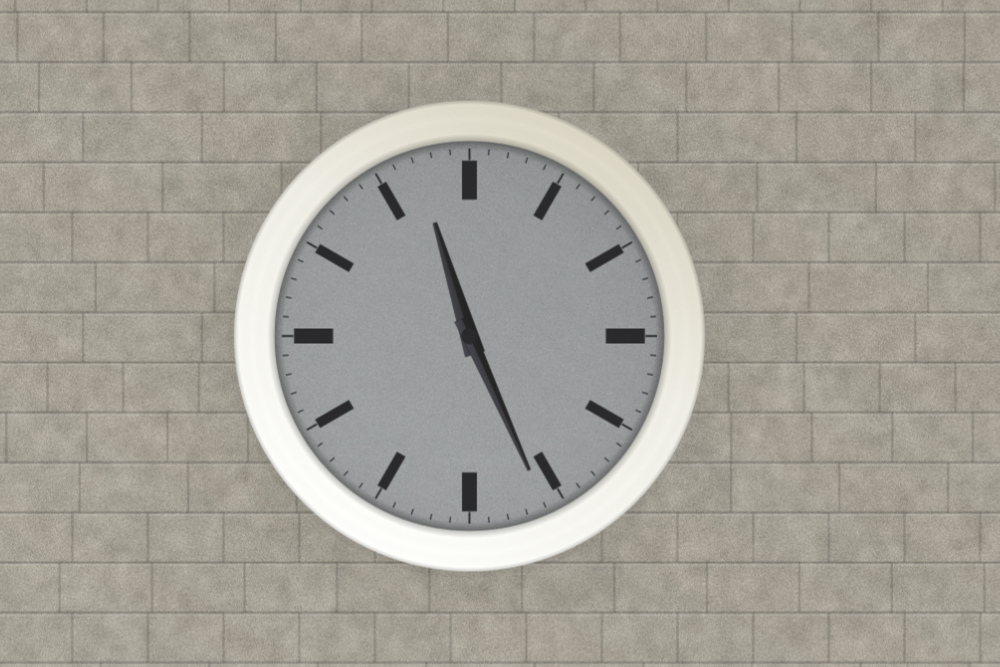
11:26
